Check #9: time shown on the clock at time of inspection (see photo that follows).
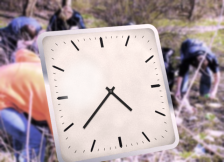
4:38
